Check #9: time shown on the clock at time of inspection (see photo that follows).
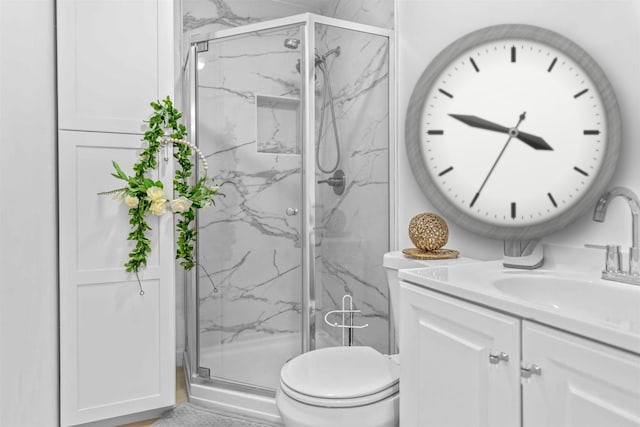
3:47:35
